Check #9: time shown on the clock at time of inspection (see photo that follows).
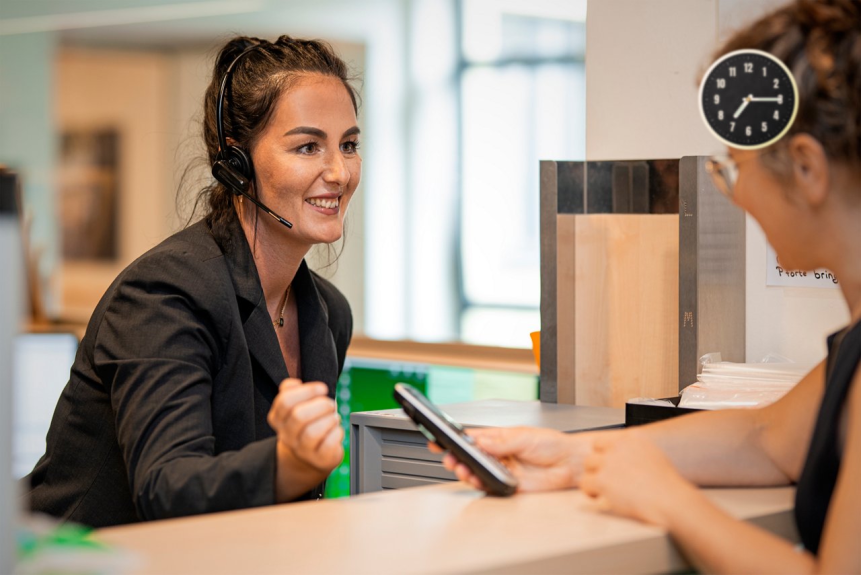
7:15
